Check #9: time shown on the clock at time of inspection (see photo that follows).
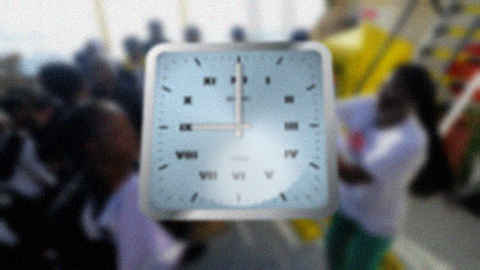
9:00
